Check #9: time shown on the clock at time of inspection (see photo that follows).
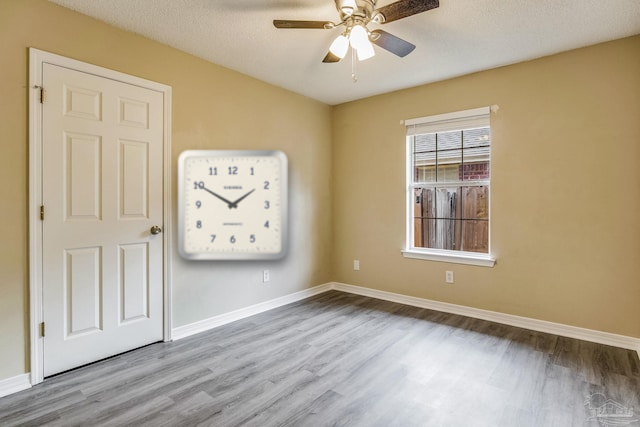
1:50
